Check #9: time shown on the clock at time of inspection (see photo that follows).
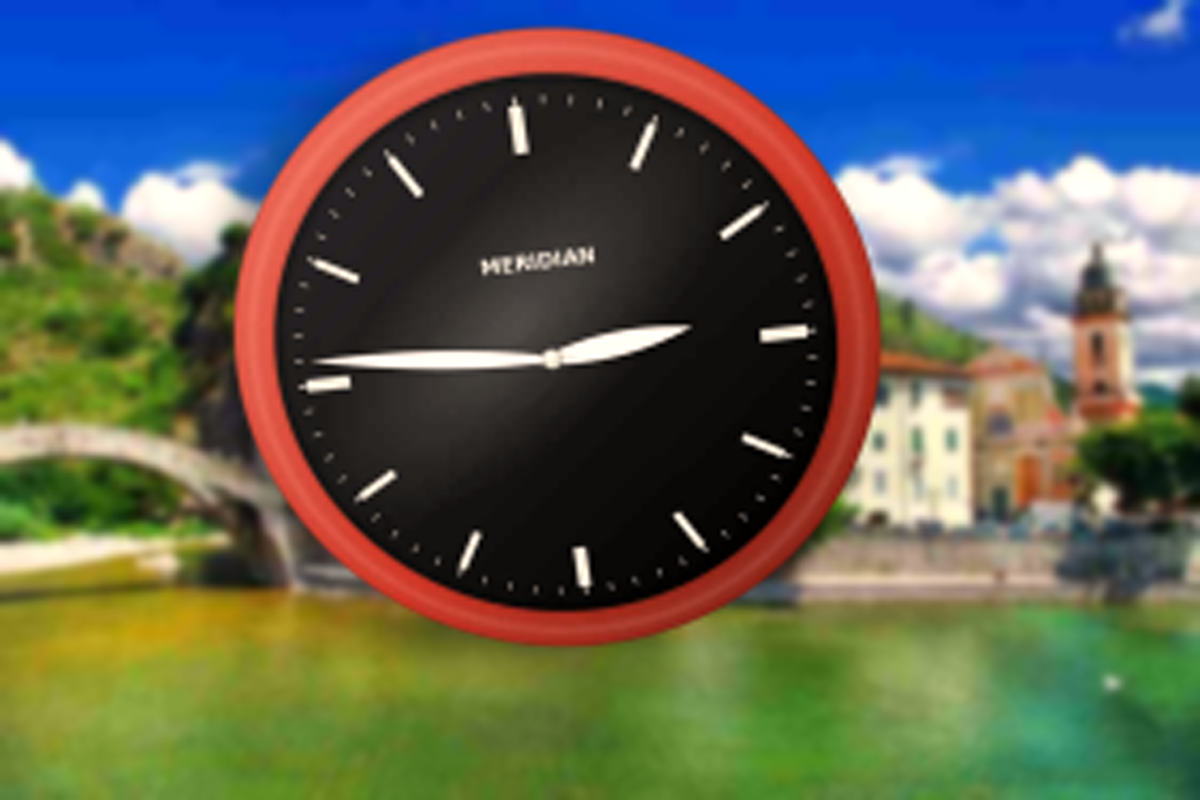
2:46
